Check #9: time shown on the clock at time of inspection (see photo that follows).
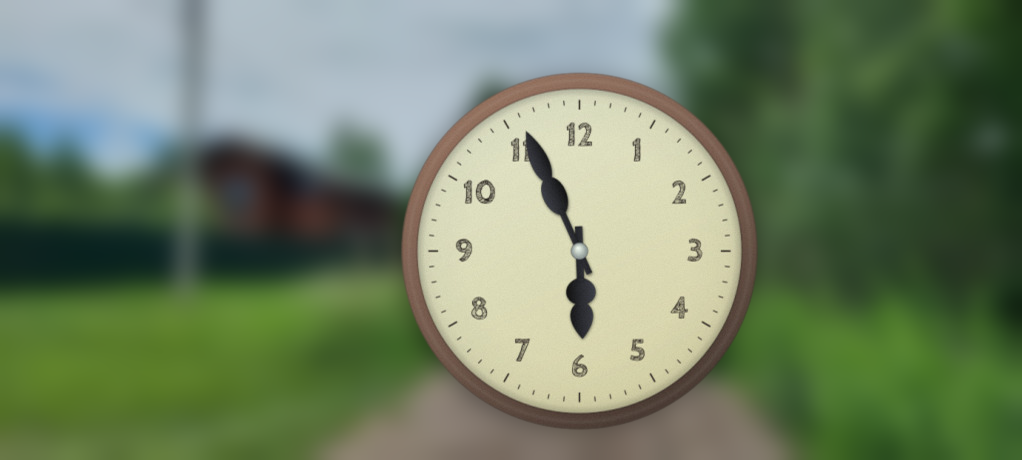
5:56
